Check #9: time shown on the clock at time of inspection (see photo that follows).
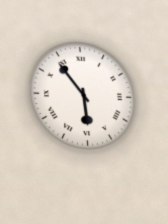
5:54
